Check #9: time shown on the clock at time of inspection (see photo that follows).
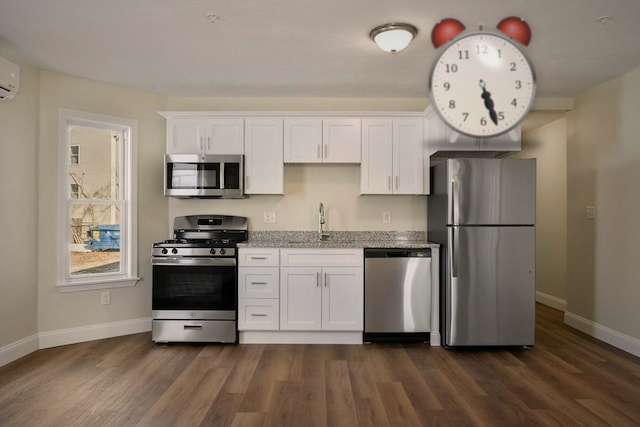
5:27
